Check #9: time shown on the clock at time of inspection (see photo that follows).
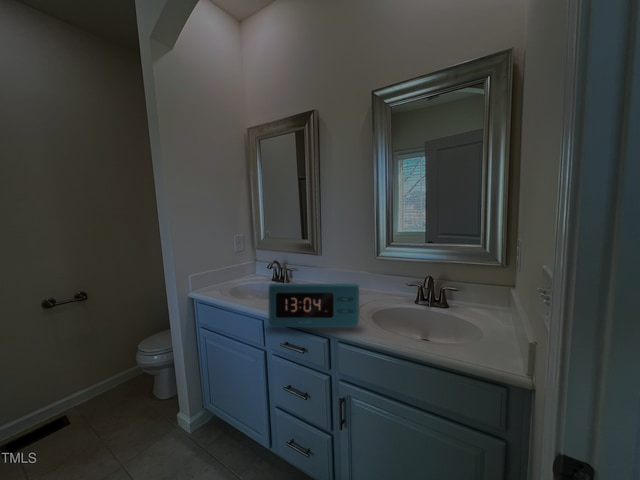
13:04
